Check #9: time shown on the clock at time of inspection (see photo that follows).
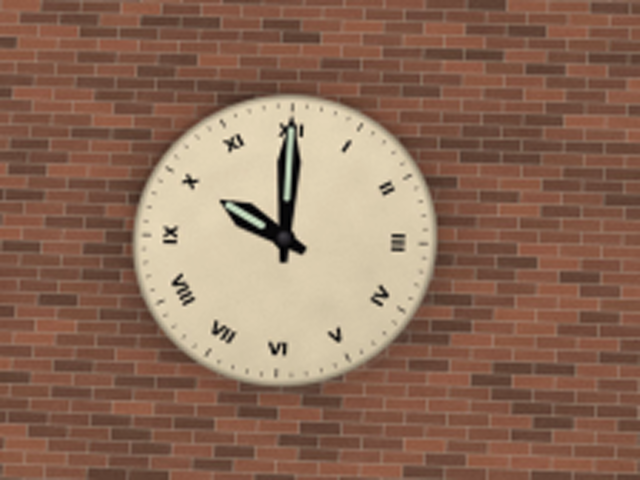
10:00
